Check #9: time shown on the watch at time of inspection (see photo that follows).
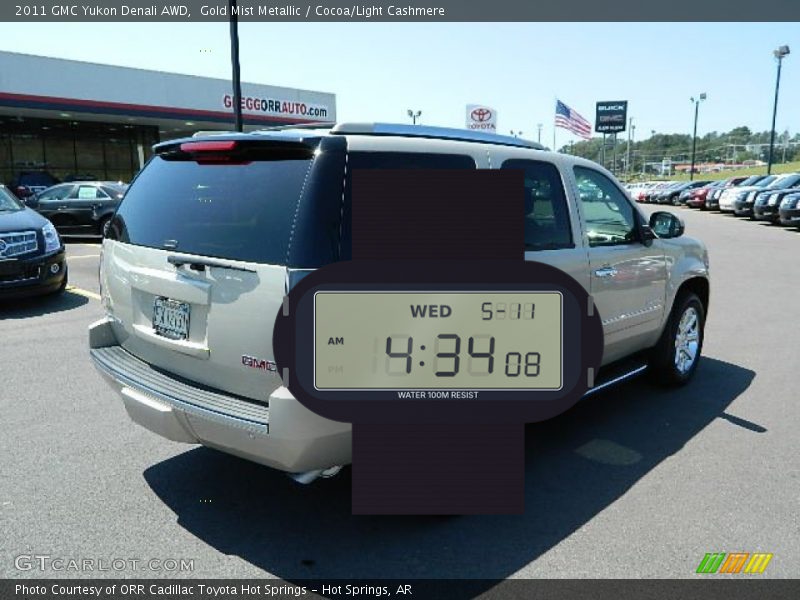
4:34:08
